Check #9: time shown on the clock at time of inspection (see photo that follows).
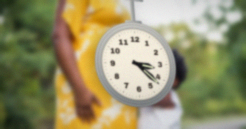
3:22
